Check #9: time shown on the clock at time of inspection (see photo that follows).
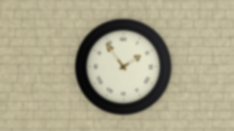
1:54
